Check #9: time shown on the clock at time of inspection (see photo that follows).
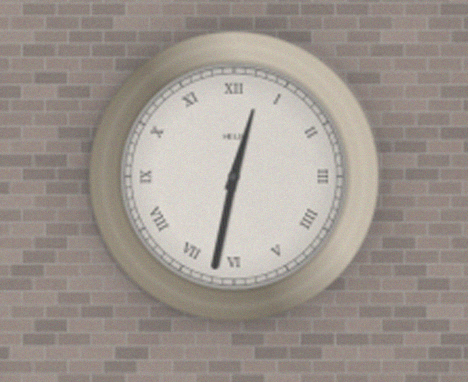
12:32
